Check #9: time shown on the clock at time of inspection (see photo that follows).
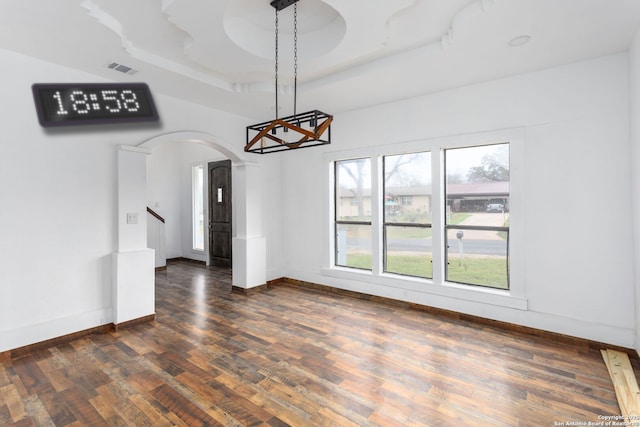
18:58
